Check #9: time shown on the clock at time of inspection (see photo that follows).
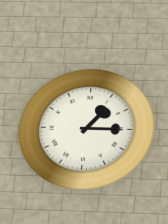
1:15
